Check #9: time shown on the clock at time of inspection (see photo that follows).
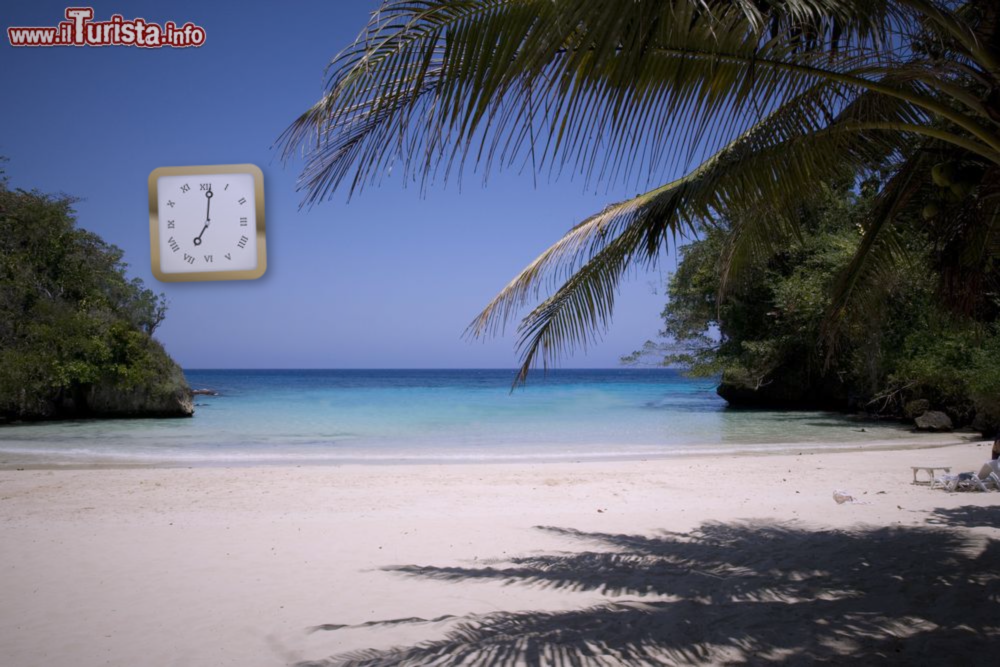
7:01
